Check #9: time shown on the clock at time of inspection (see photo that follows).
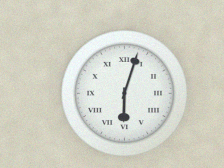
6:03
